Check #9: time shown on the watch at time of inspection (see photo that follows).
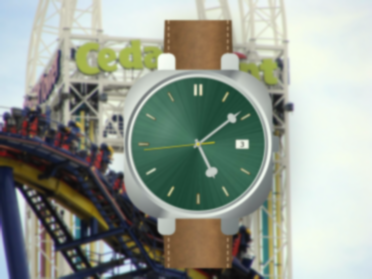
5:08:44
